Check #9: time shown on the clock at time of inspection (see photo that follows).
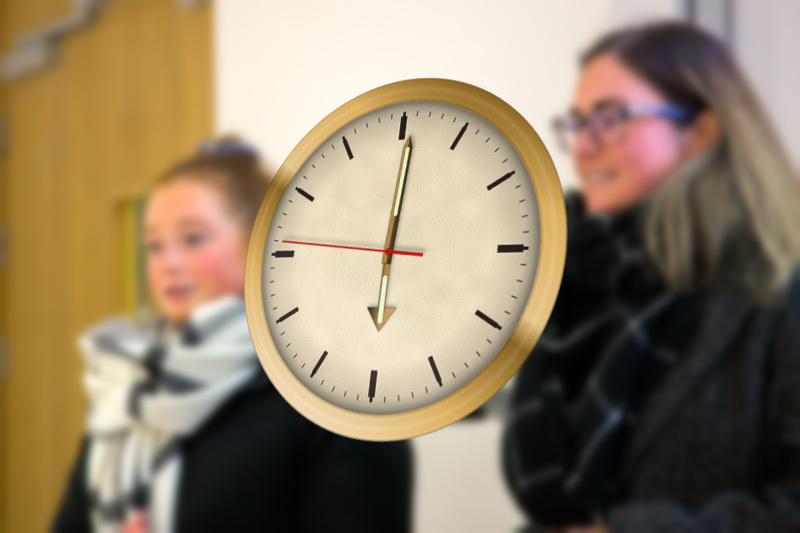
6:00:46
